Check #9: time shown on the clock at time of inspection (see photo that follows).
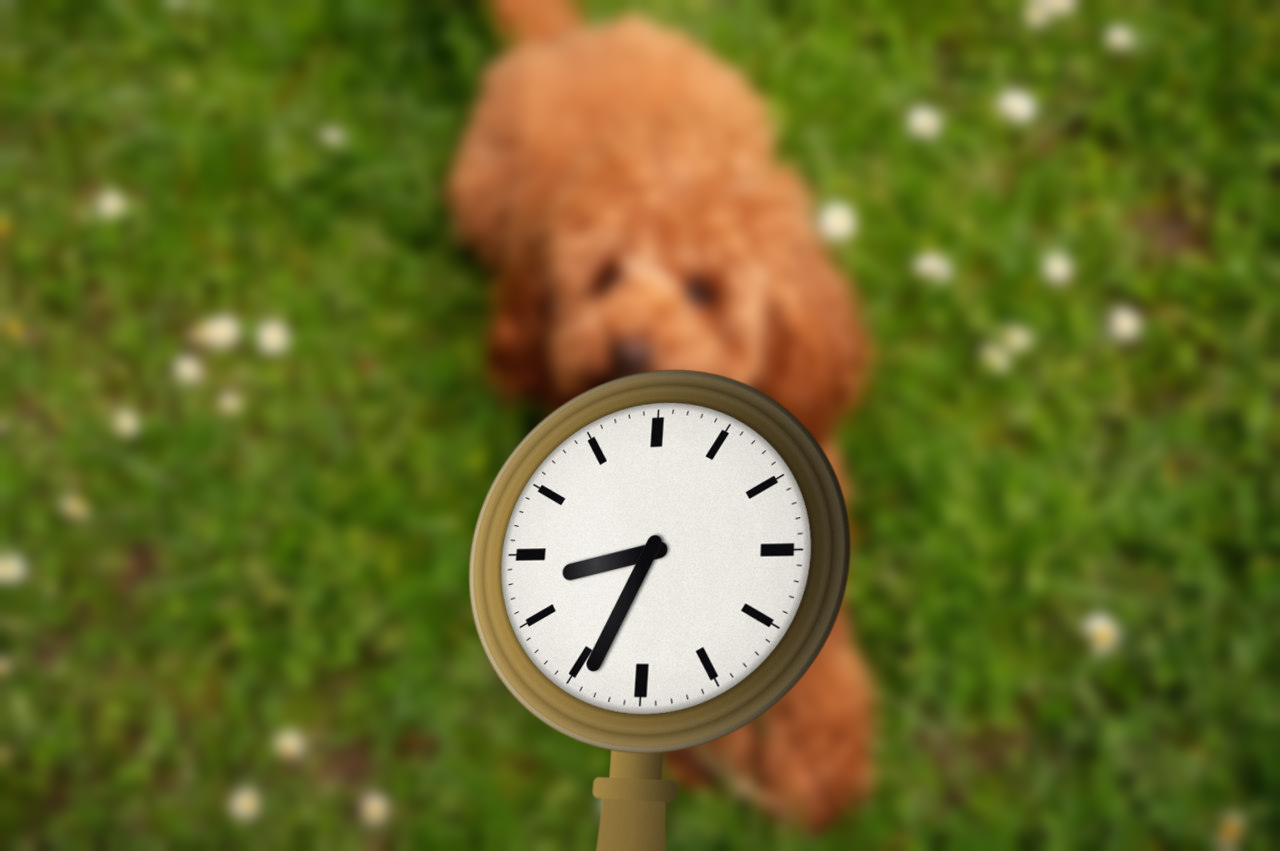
8:34
